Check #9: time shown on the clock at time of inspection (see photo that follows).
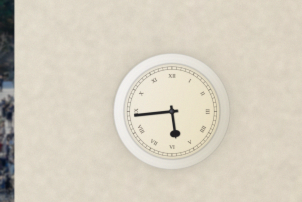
5:44
